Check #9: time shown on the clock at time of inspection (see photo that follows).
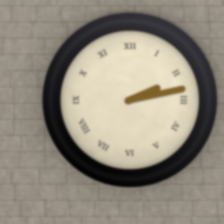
2:13
